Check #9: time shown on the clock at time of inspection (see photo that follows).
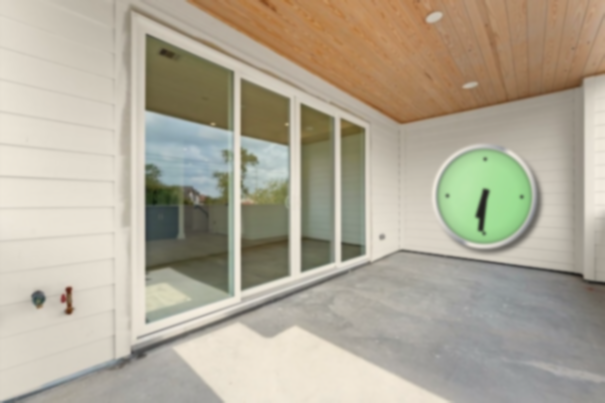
6:31
